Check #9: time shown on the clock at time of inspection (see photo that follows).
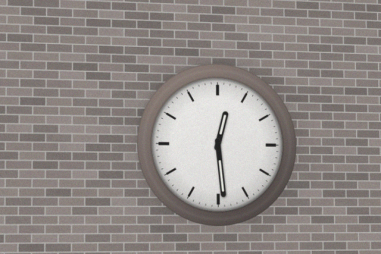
12:29
